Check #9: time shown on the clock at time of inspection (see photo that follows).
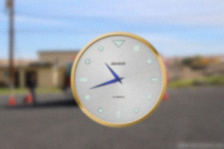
10:42
